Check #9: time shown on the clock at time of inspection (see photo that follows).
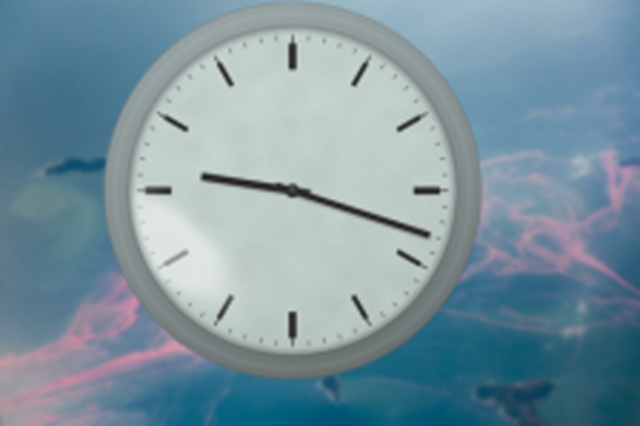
9:18
